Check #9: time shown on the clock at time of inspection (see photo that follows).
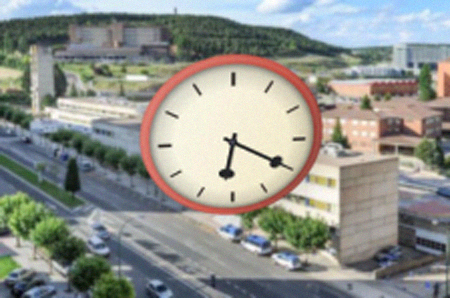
6:20
